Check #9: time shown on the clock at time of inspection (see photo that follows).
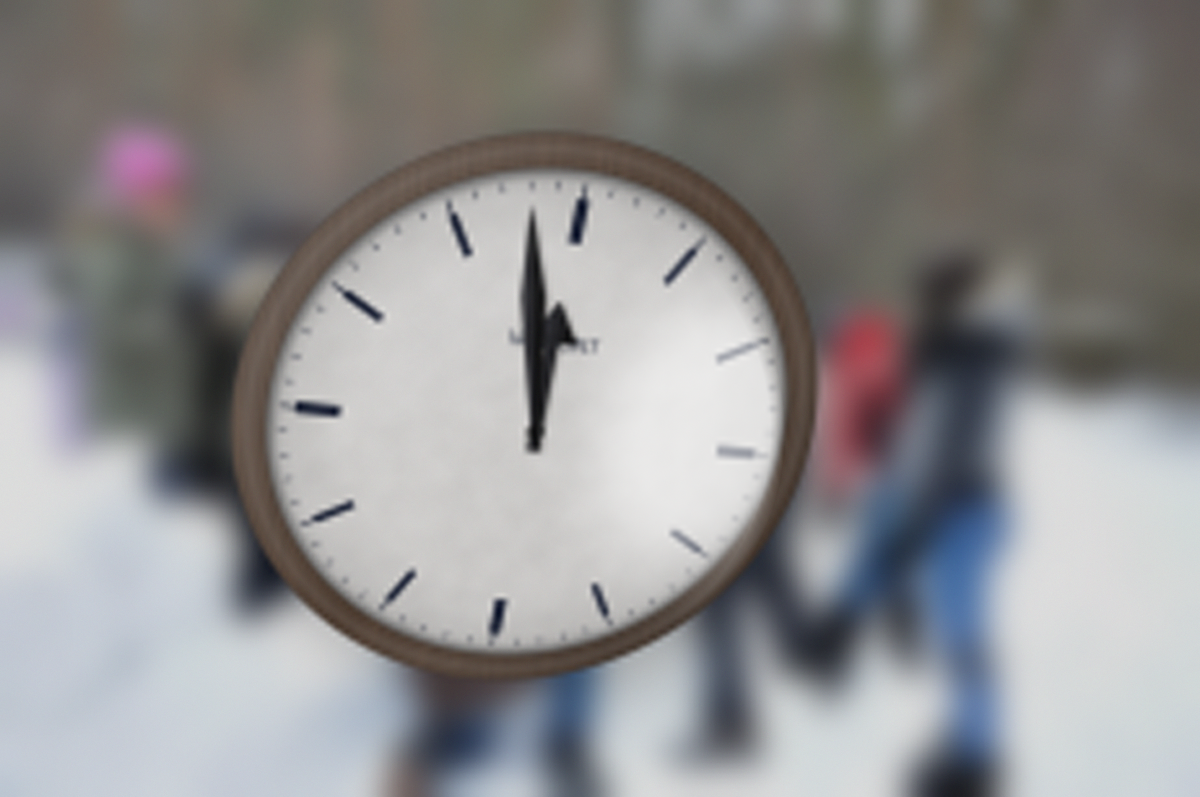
11:58
